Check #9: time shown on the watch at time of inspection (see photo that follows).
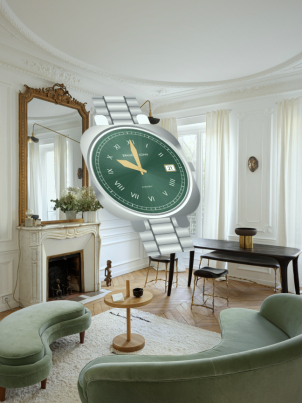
10:00
